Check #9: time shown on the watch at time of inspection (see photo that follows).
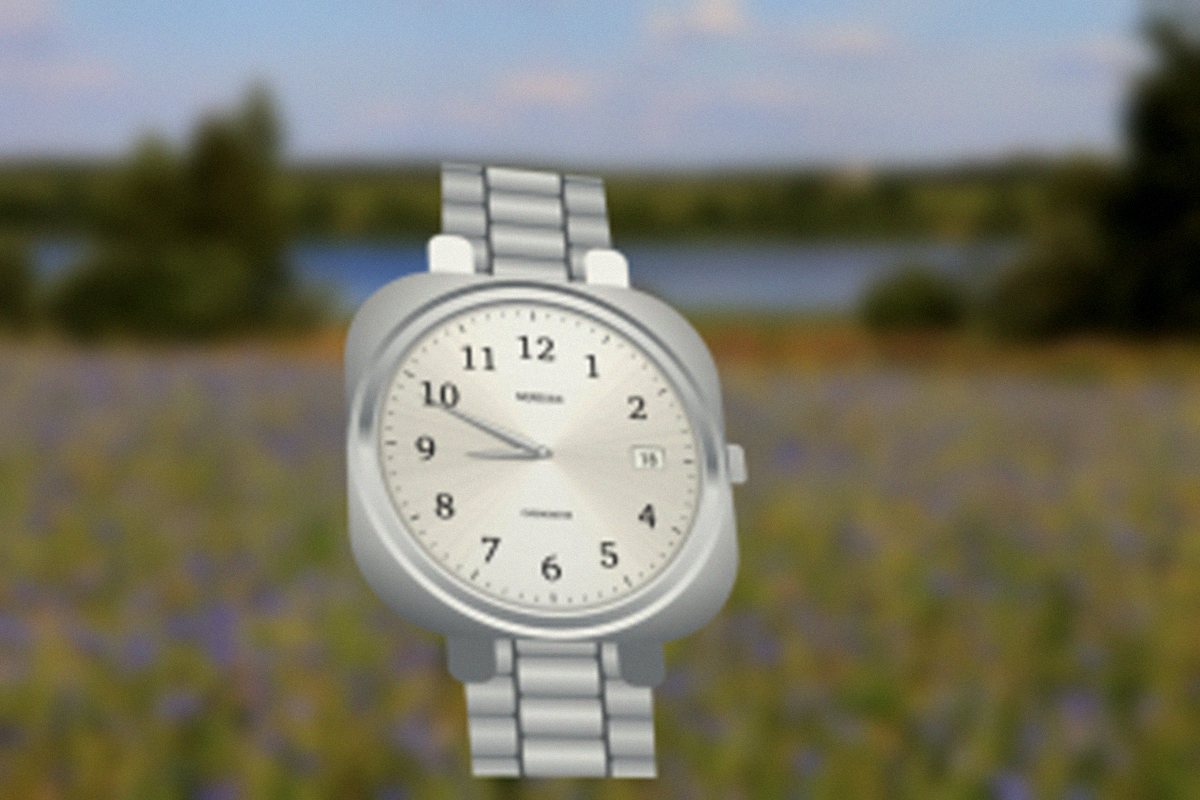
8:49
